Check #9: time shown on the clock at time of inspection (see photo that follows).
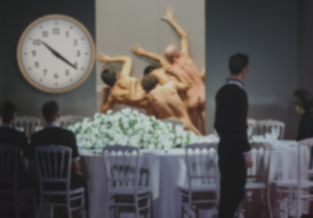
10:21
